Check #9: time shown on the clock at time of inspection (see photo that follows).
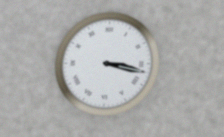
3:17
